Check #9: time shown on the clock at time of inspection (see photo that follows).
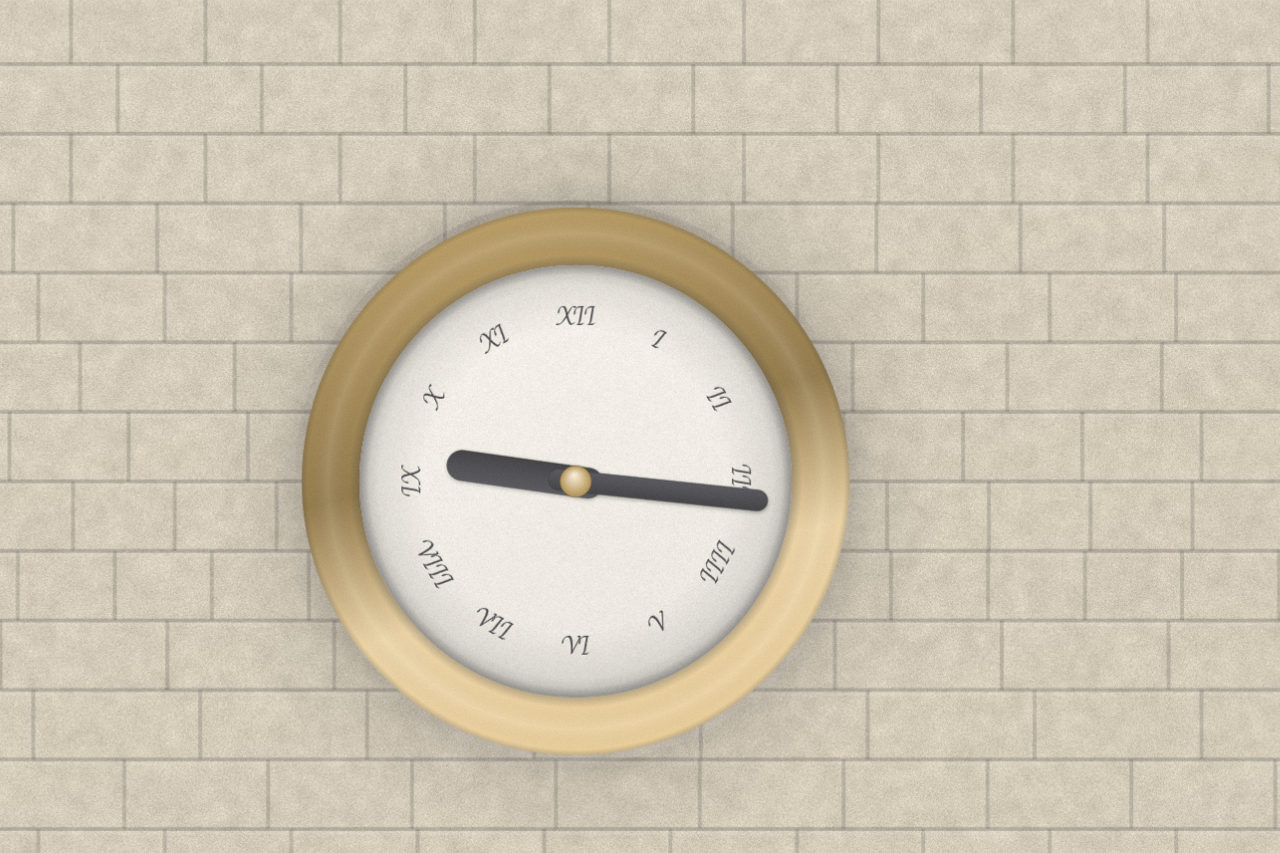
9:16
